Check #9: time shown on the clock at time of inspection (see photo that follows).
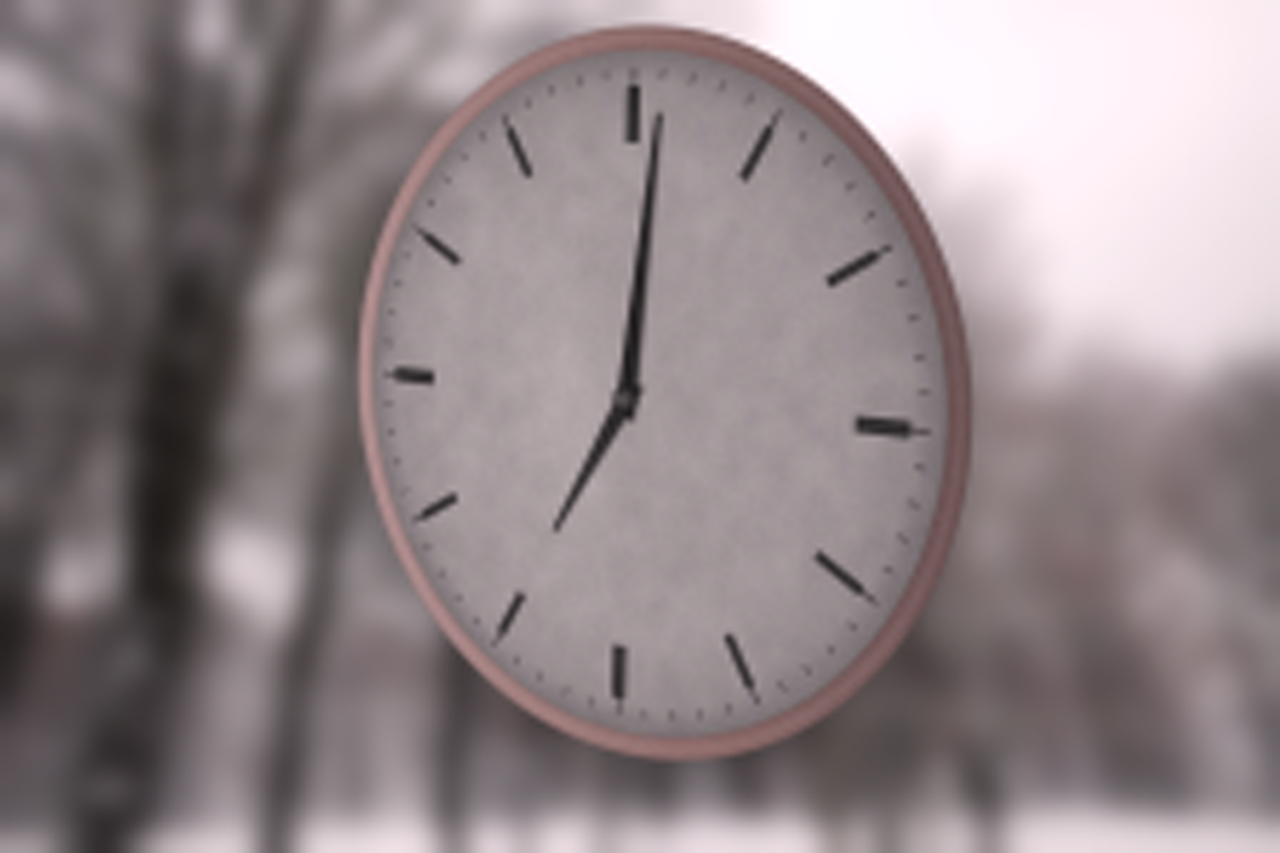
7:01
